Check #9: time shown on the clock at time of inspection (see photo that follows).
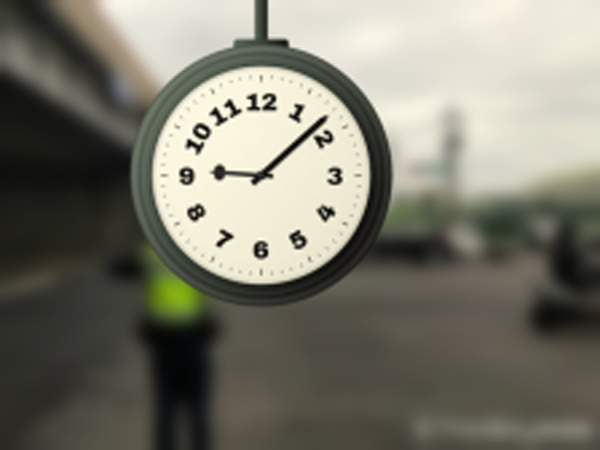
9:08
